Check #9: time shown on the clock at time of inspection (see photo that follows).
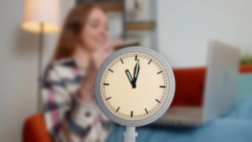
11:01
